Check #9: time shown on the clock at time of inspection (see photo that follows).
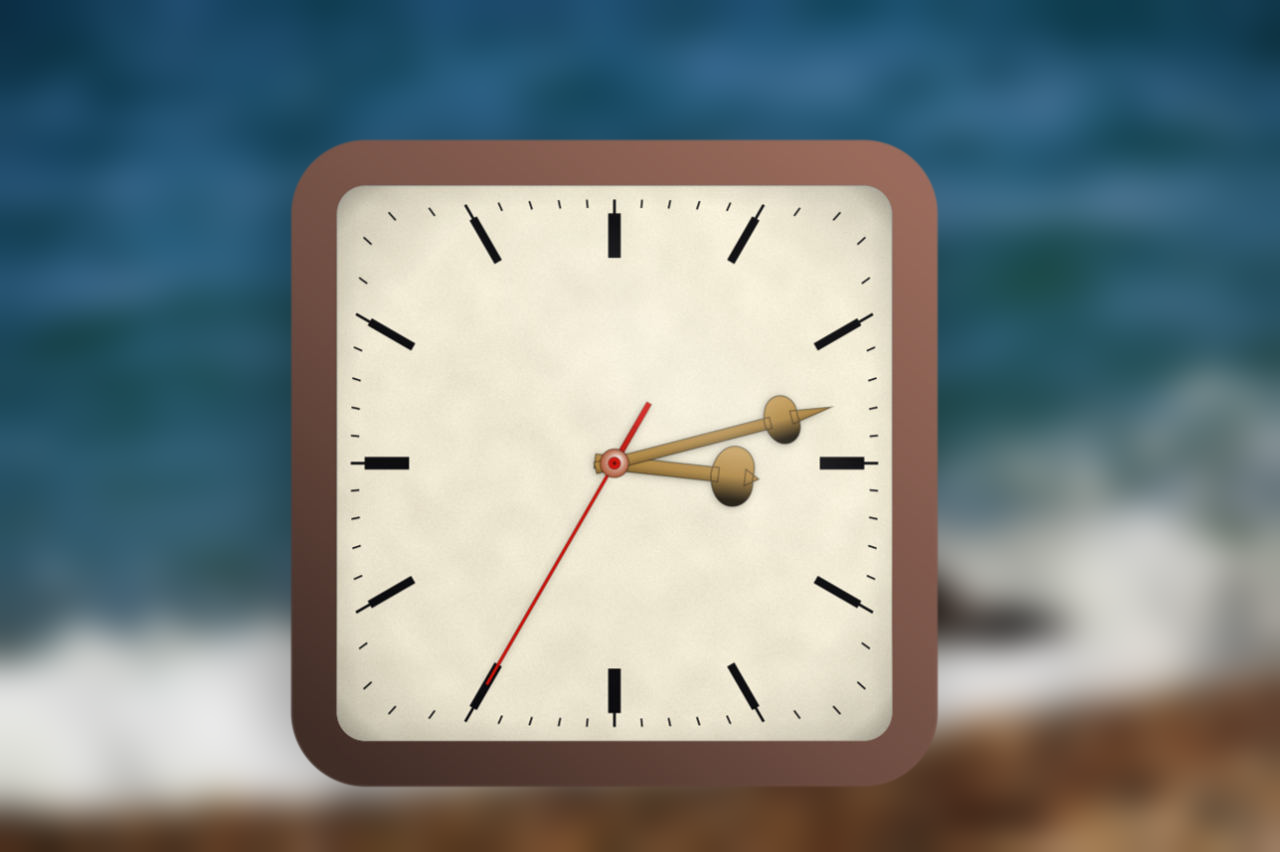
3:12:35
